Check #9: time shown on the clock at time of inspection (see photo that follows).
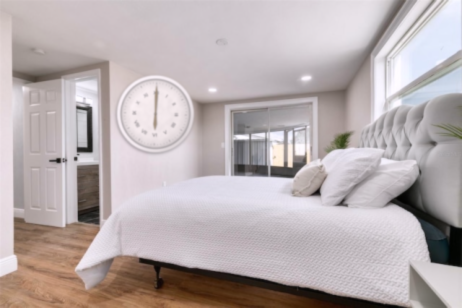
6:00
